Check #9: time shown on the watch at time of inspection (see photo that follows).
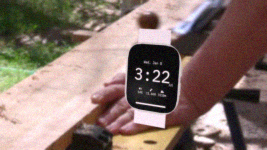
3:22
